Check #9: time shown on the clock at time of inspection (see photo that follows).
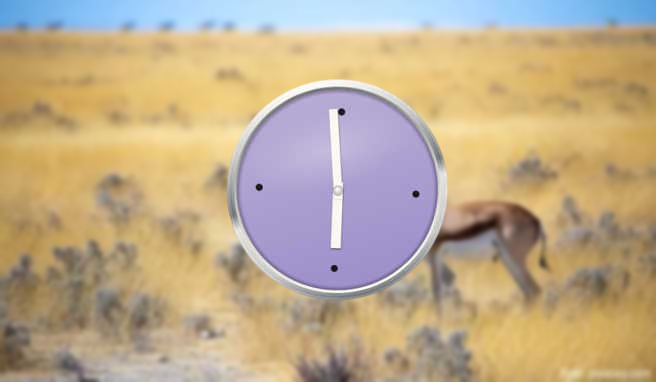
5:59
